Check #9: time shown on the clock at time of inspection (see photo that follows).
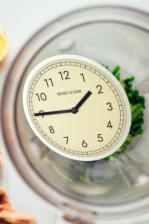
1:45
